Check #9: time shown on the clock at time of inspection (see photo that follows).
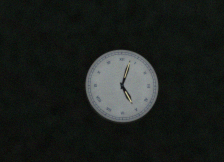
5:03
